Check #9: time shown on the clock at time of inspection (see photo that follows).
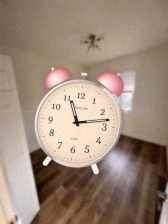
11:13
